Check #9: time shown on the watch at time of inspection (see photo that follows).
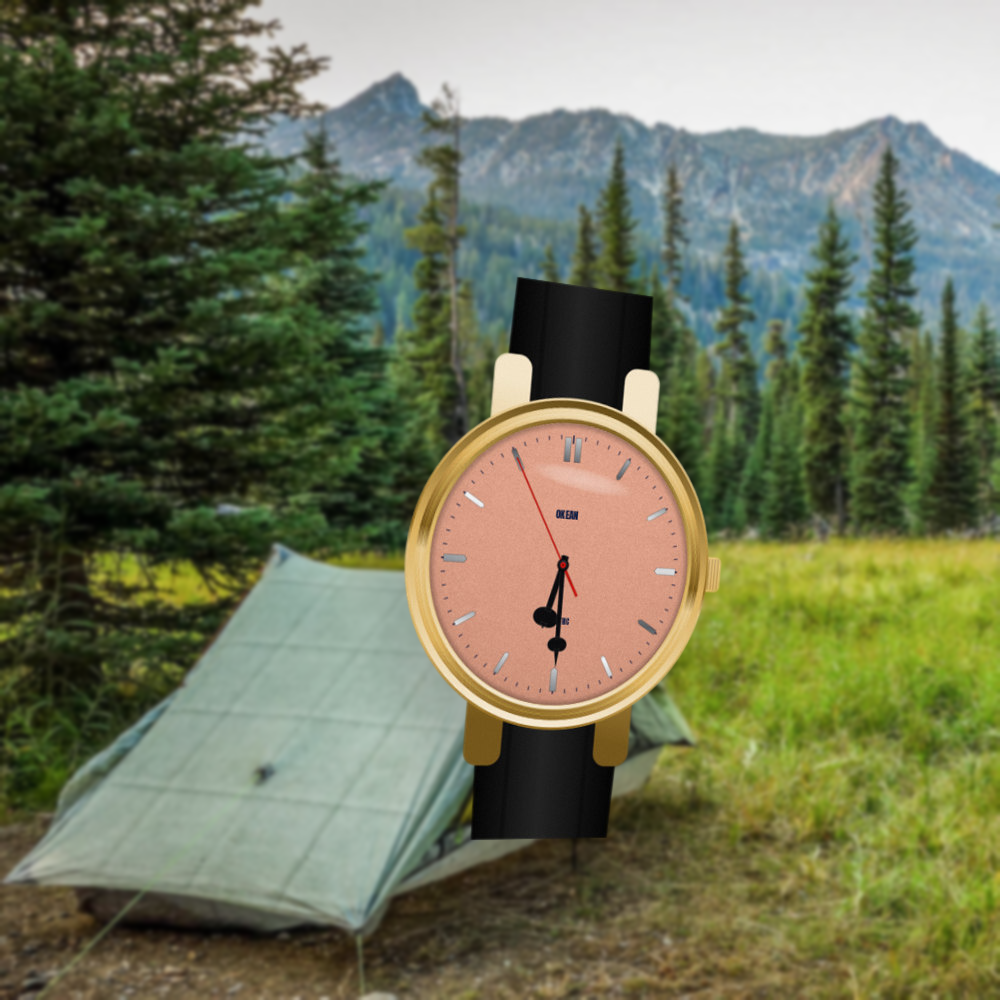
6:29:55
